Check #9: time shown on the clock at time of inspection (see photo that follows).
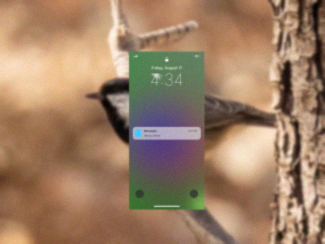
4:34
